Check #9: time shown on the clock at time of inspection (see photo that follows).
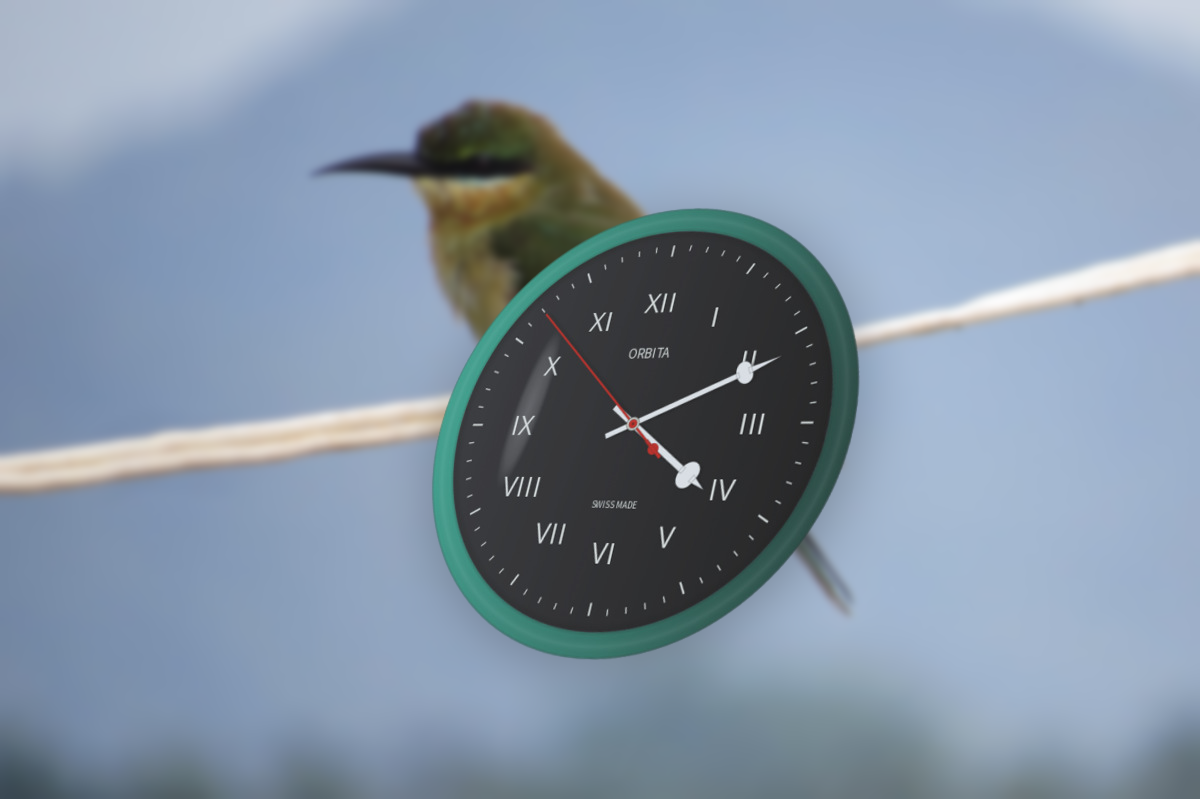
4:10:52
